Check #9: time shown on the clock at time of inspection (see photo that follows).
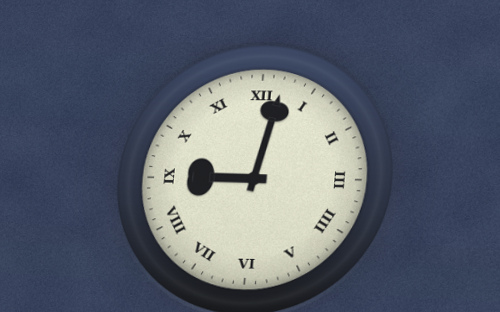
9:02
